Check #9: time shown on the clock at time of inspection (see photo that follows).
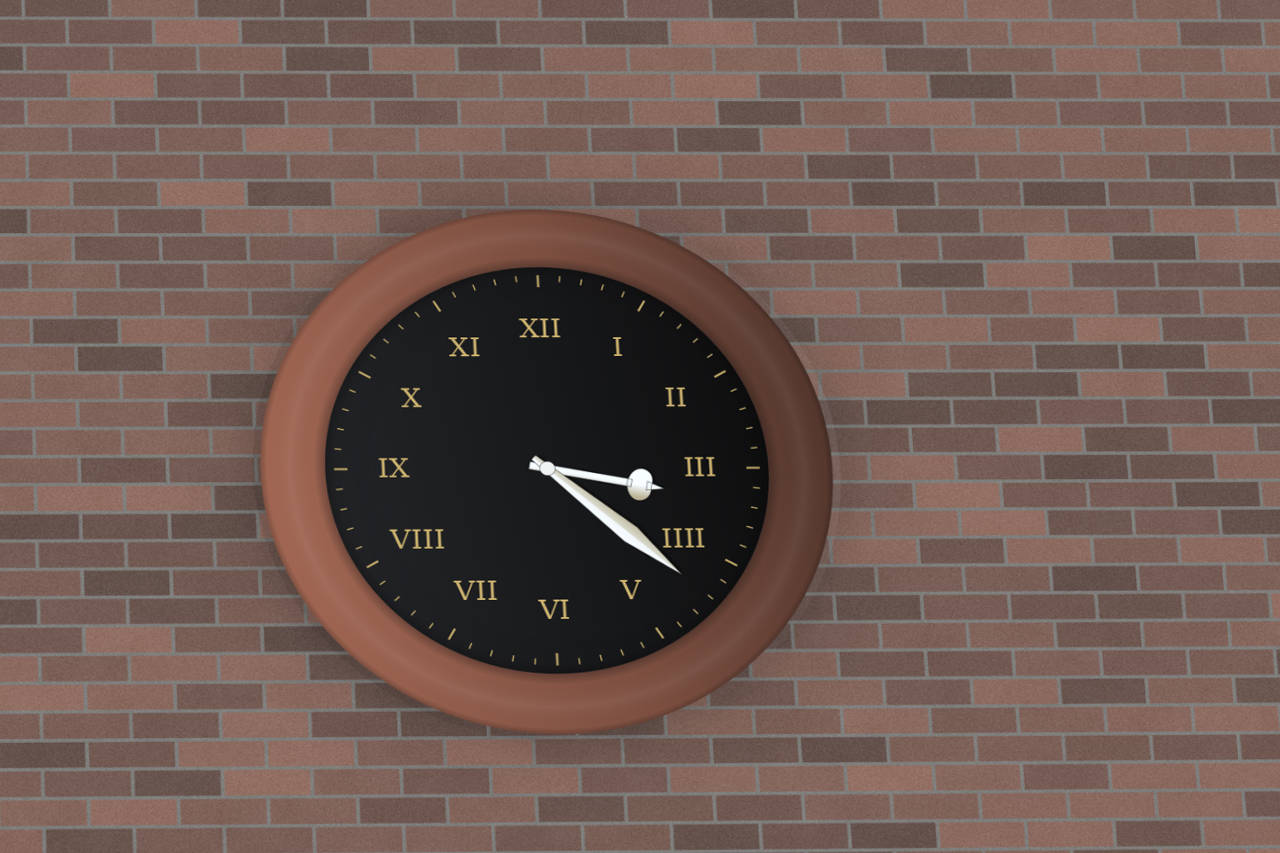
3:22
